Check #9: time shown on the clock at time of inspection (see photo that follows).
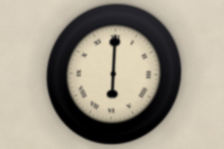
6:00
